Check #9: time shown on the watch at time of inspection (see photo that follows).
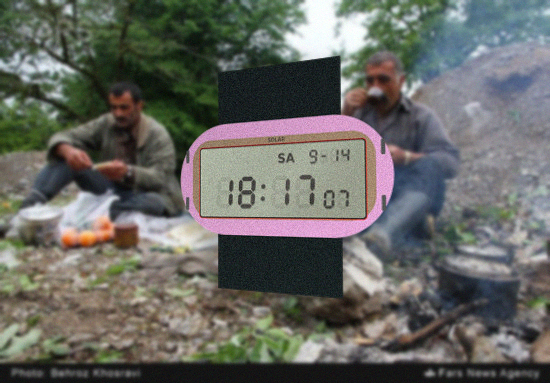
18:17:07
